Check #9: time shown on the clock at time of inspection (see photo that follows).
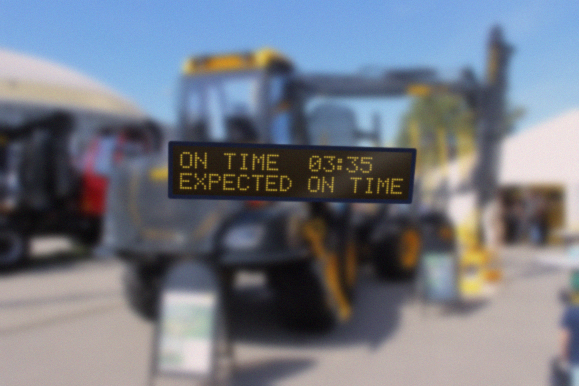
3:35
